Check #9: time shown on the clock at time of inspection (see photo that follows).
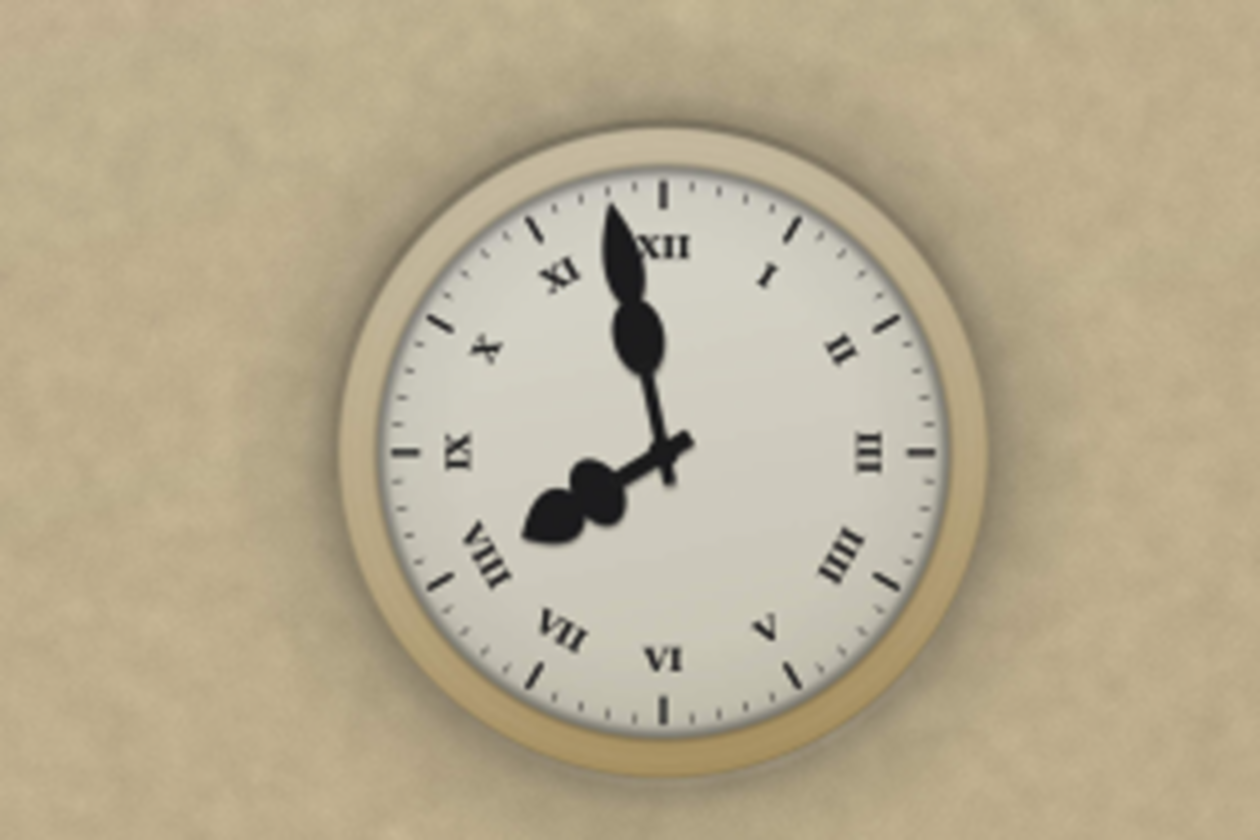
7:58
